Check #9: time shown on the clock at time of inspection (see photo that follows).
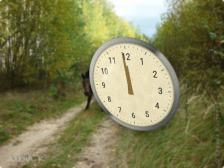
11:59
